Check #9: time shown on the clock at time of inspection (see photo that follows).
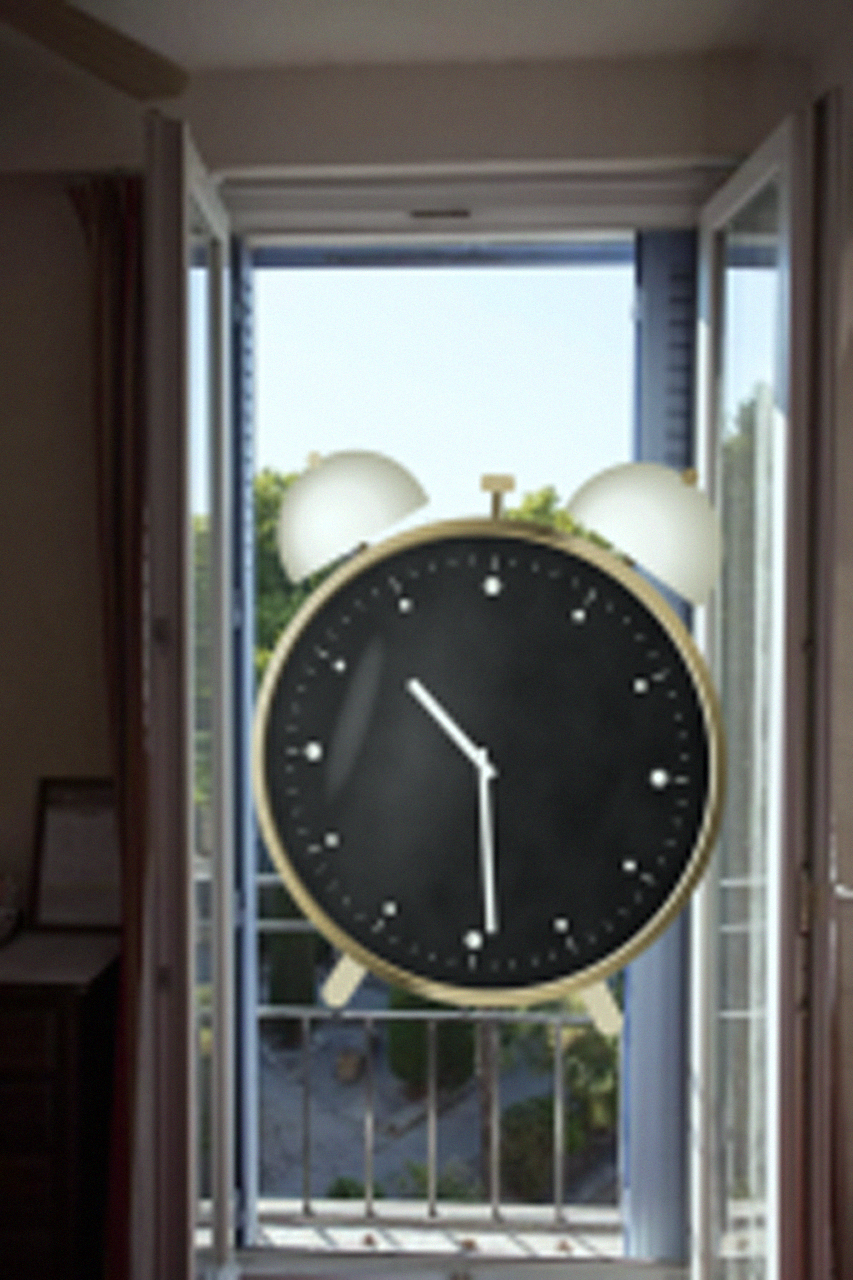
10:29
